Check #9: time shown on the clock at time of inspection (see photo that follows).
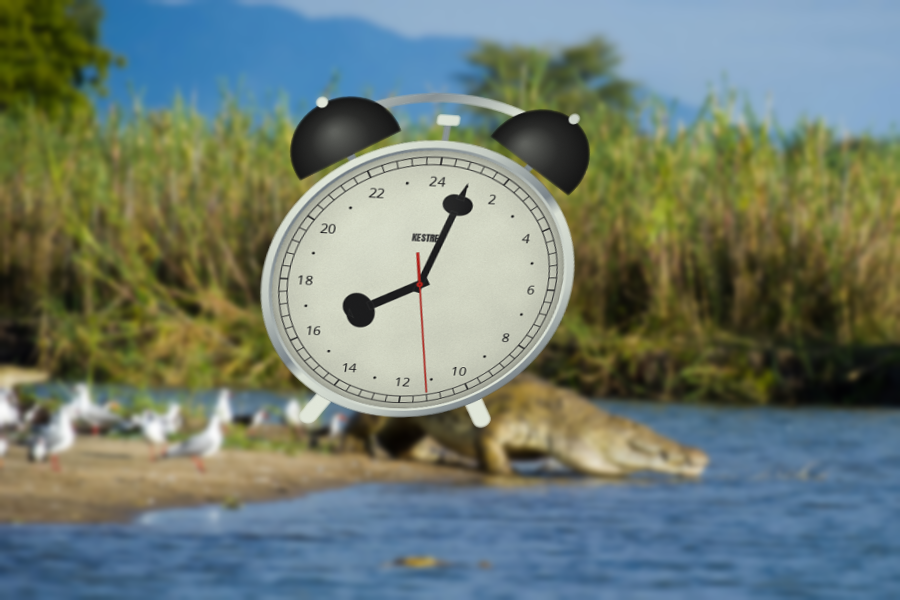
16:02:28
